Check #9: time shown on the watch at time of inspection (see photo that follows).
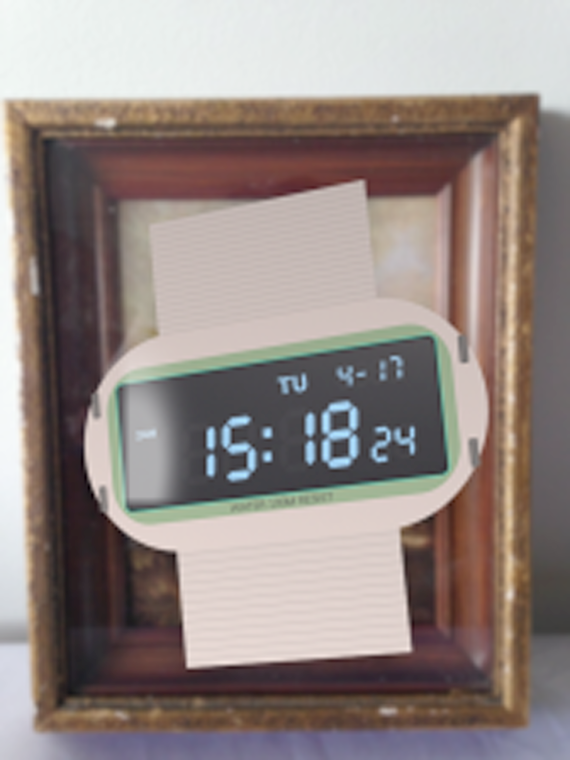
15:18:24
